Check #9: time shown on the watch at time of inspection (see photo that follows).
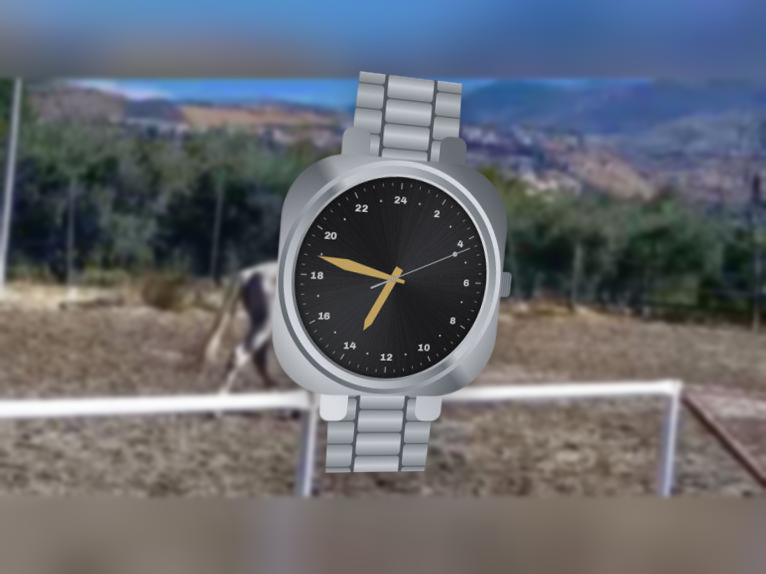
13:47:11
